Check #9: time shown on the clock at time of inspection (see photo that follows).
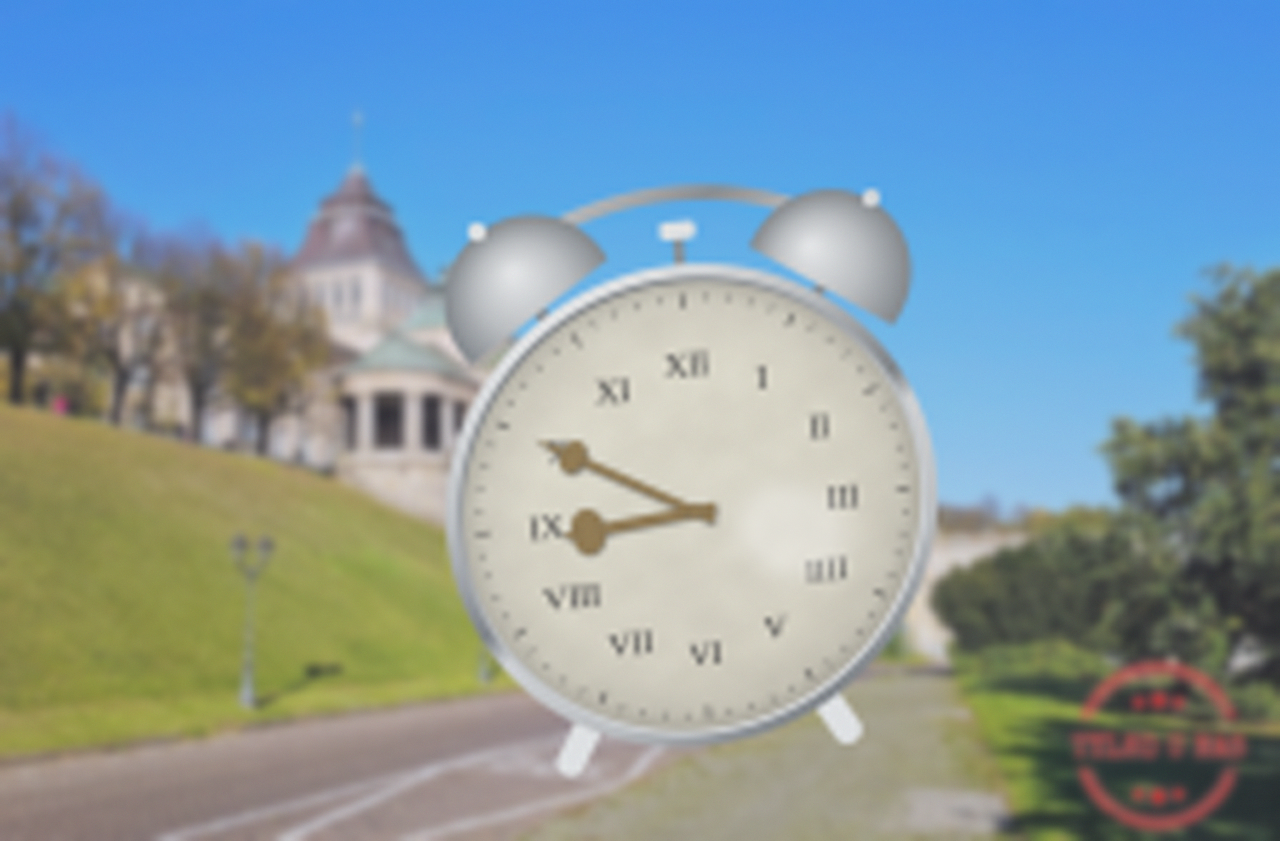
8:50
